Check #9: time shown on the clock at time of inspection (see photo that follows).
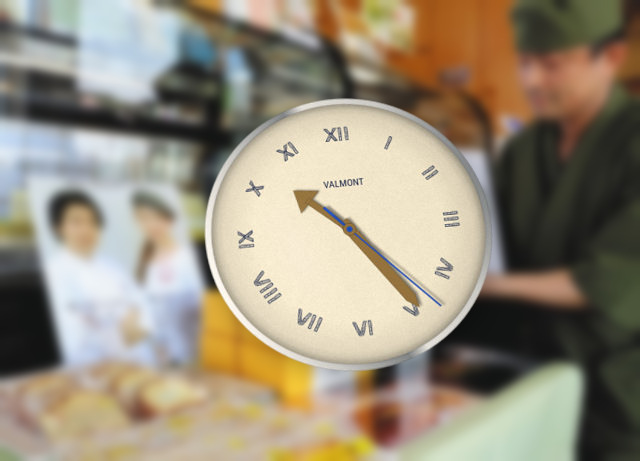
10:24:23
